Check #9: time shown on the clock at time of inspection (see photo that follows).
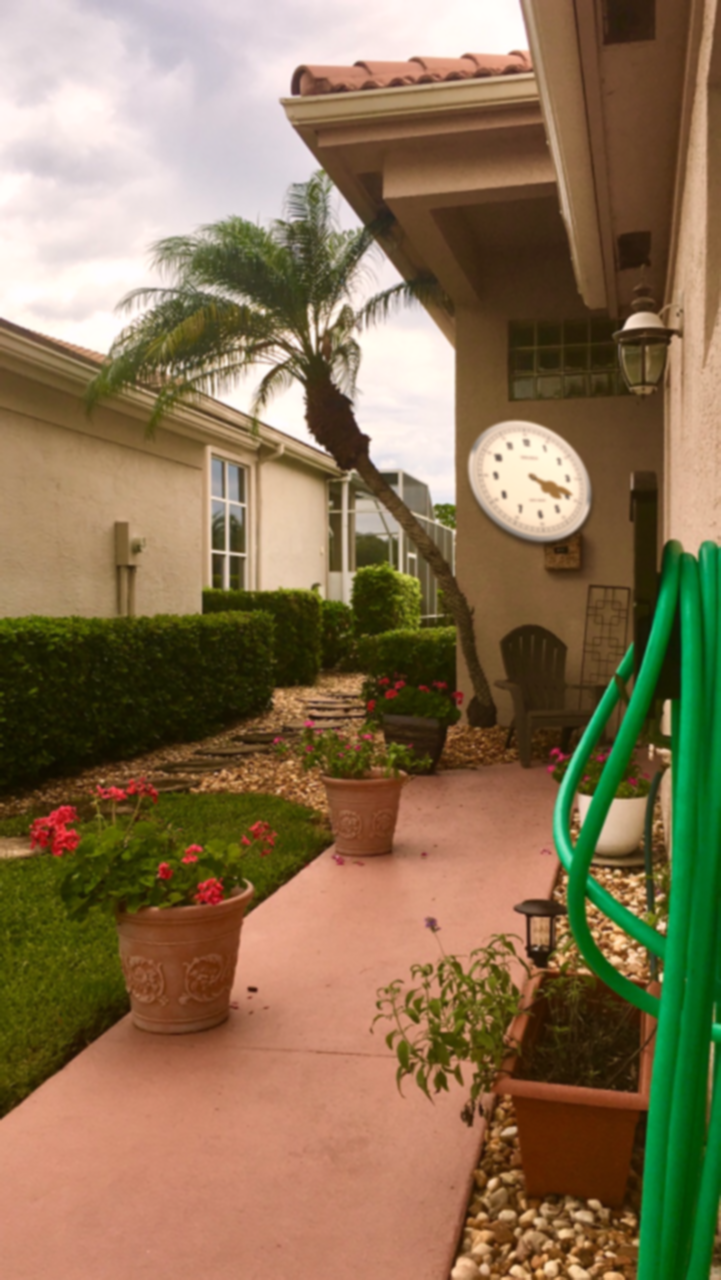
4:19
